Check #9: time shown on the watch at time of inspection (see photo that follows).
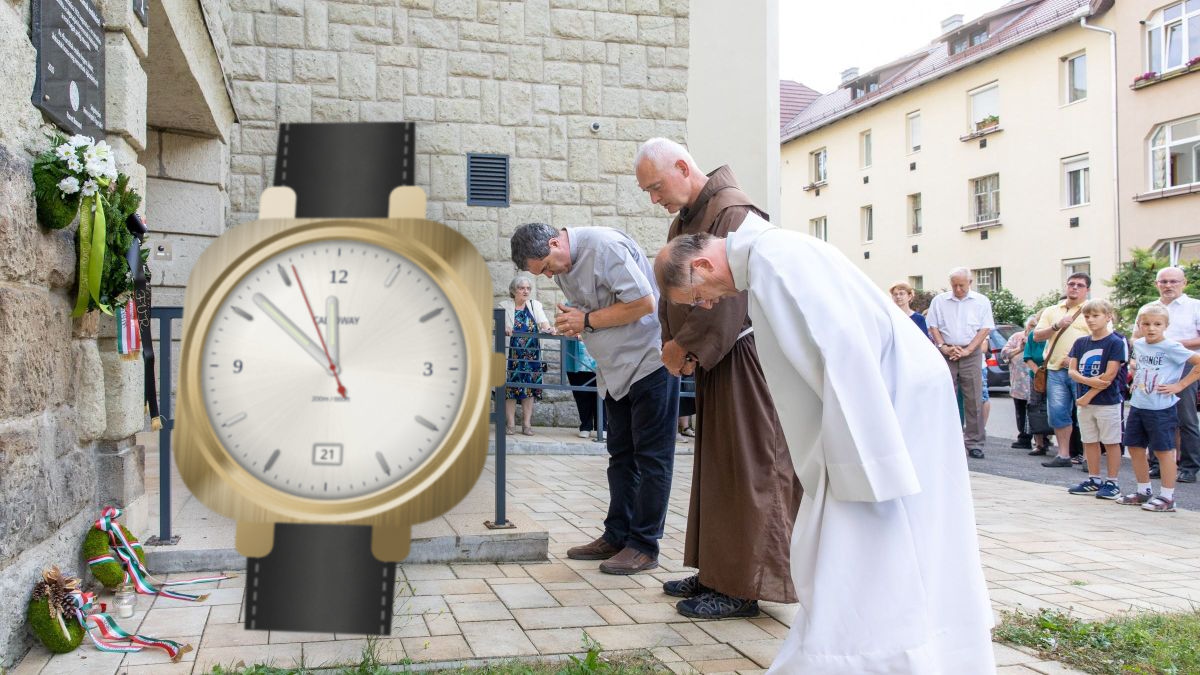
11:51:56
